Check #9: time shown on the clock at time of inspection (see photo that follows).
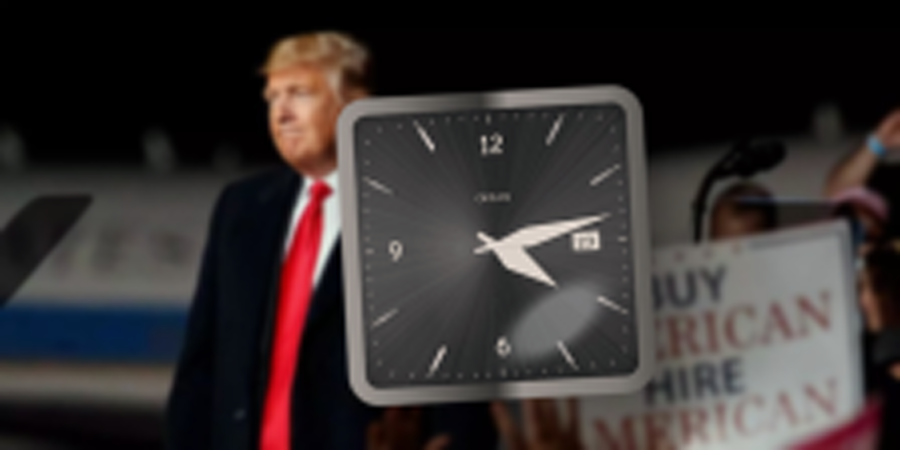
4:13
